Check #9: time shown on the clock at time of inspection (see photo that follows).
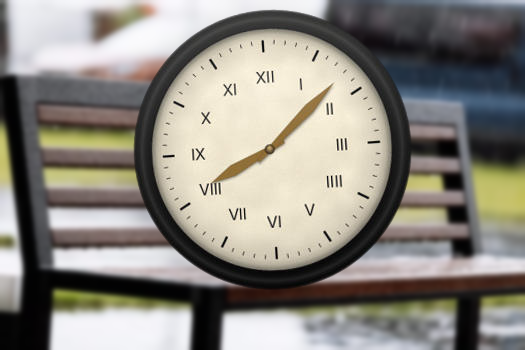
8:08
